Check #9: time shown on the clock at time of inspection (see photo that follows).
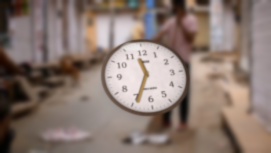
11:34
